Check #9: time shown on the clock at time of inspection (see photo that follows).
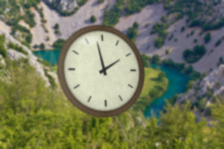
1:58
